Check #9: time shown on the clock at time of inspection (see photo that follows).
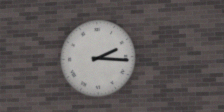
2:16
